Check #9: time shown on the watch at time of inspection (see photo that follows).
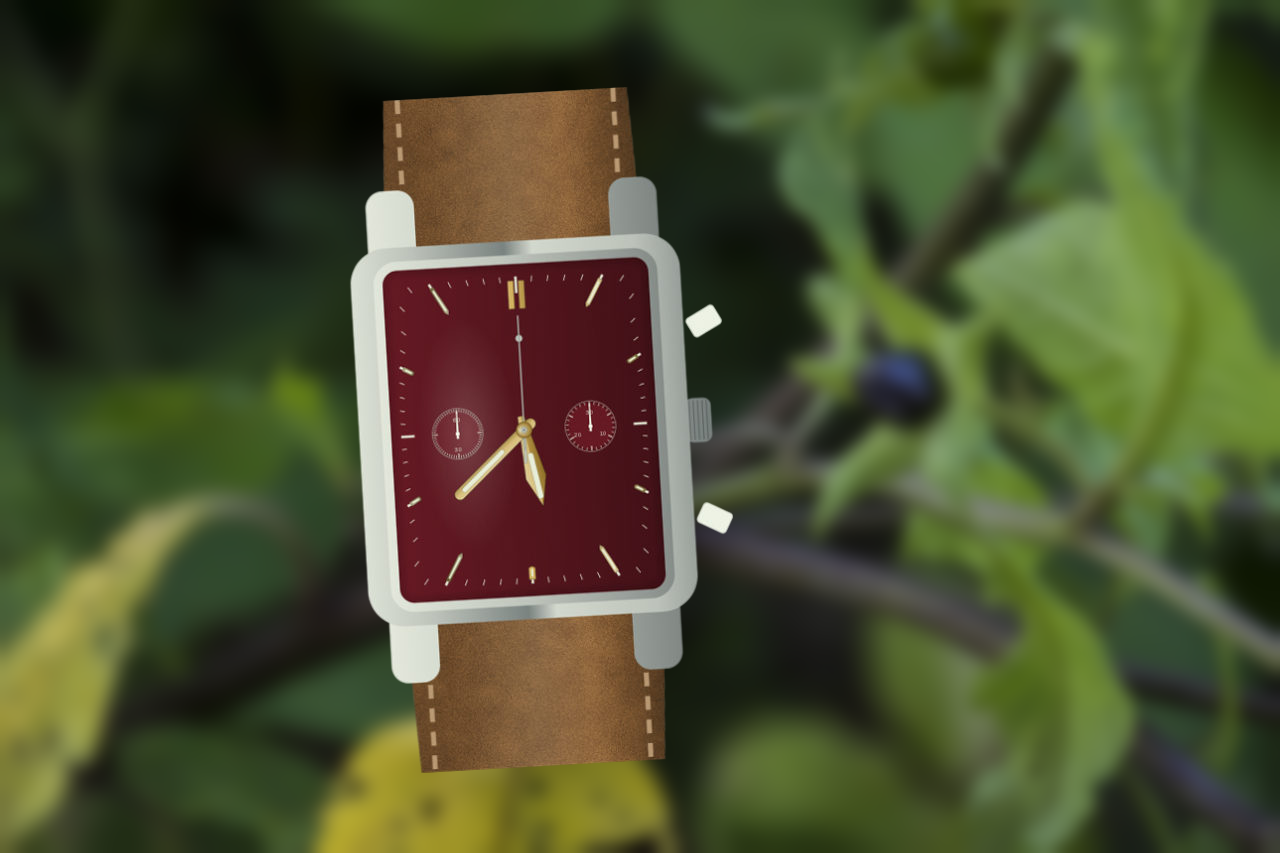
5:38
